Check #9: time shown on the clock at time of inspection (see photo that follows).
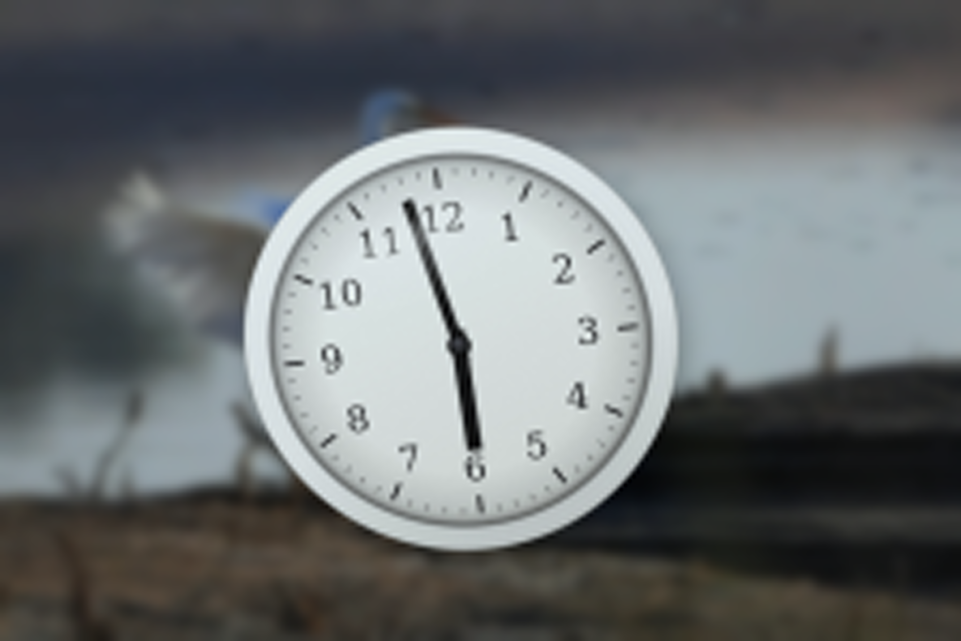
5:58
